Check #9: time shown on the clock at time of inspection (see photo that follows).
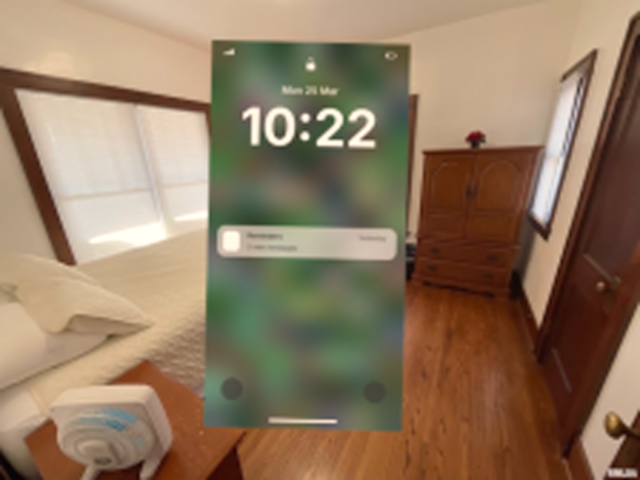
10:22
